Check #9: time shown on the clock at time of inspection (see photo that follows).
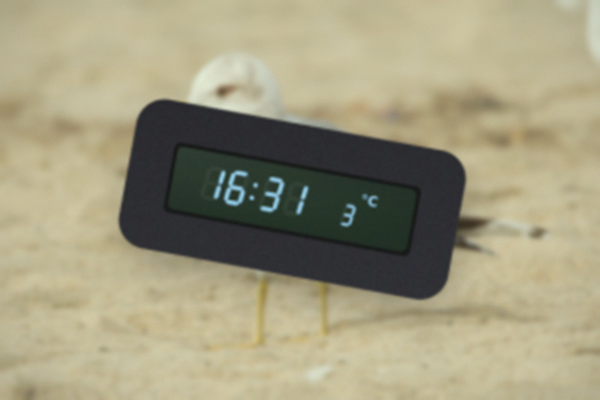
16:31
